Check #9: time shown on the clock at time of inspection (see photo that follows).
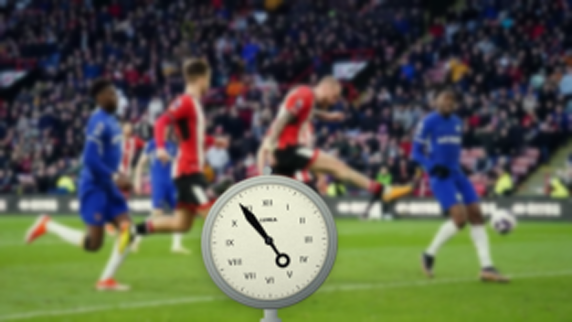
4:54
